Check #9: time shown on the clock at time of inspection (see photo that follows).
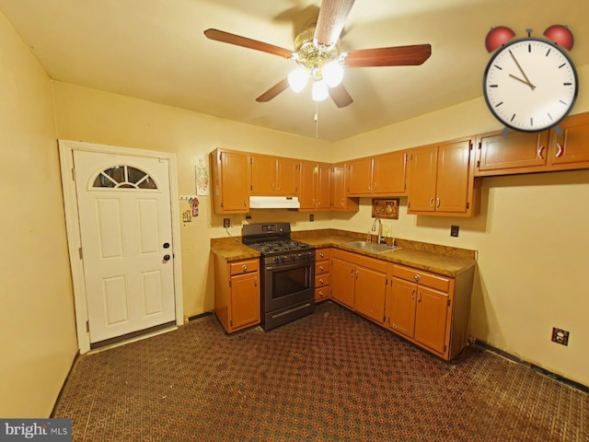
9:55
